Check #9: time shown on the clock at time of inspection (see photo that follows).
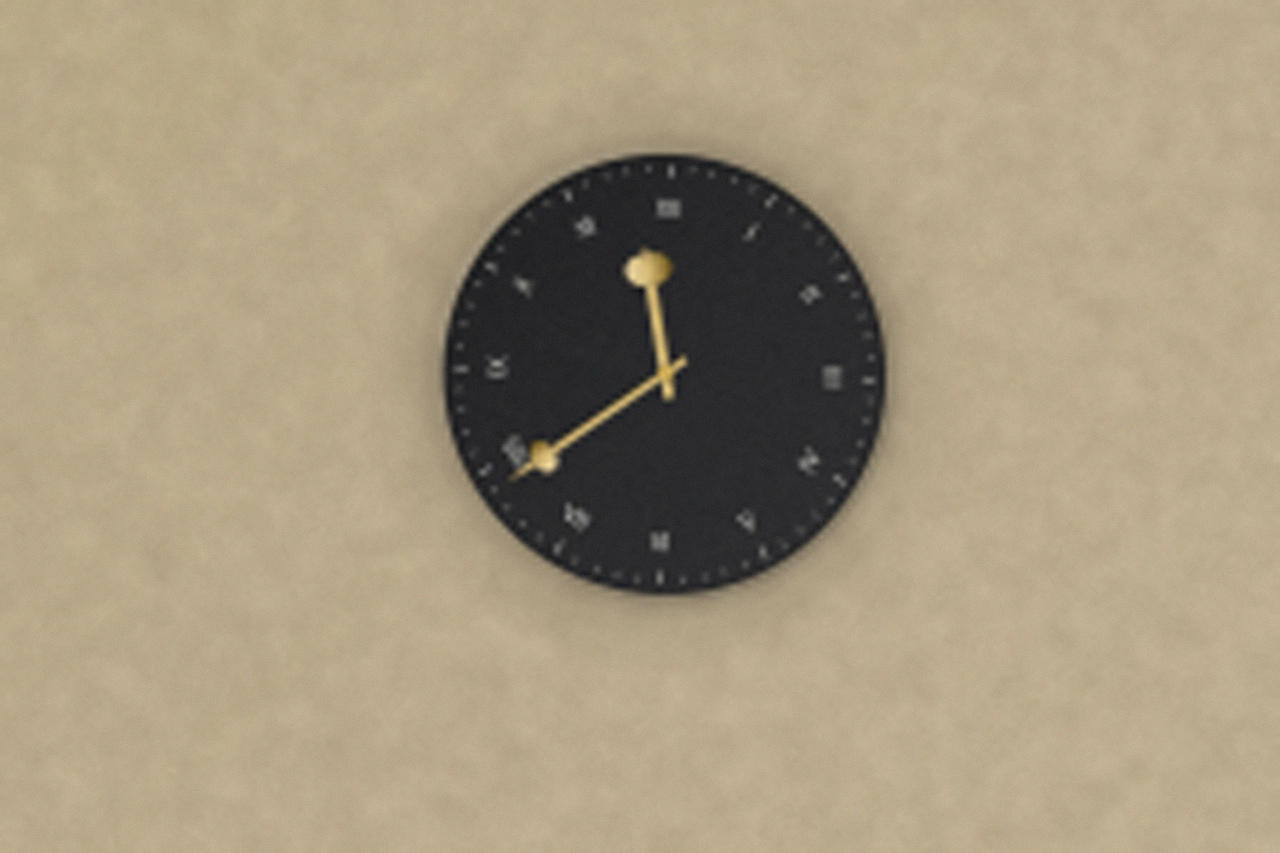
11:39
